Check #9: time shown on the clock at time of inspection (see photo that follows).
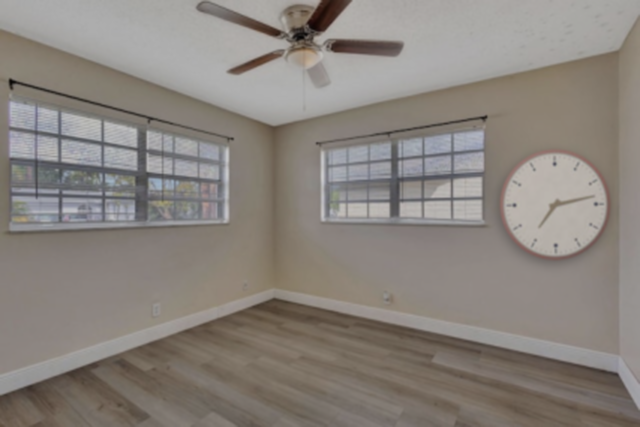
7:13
